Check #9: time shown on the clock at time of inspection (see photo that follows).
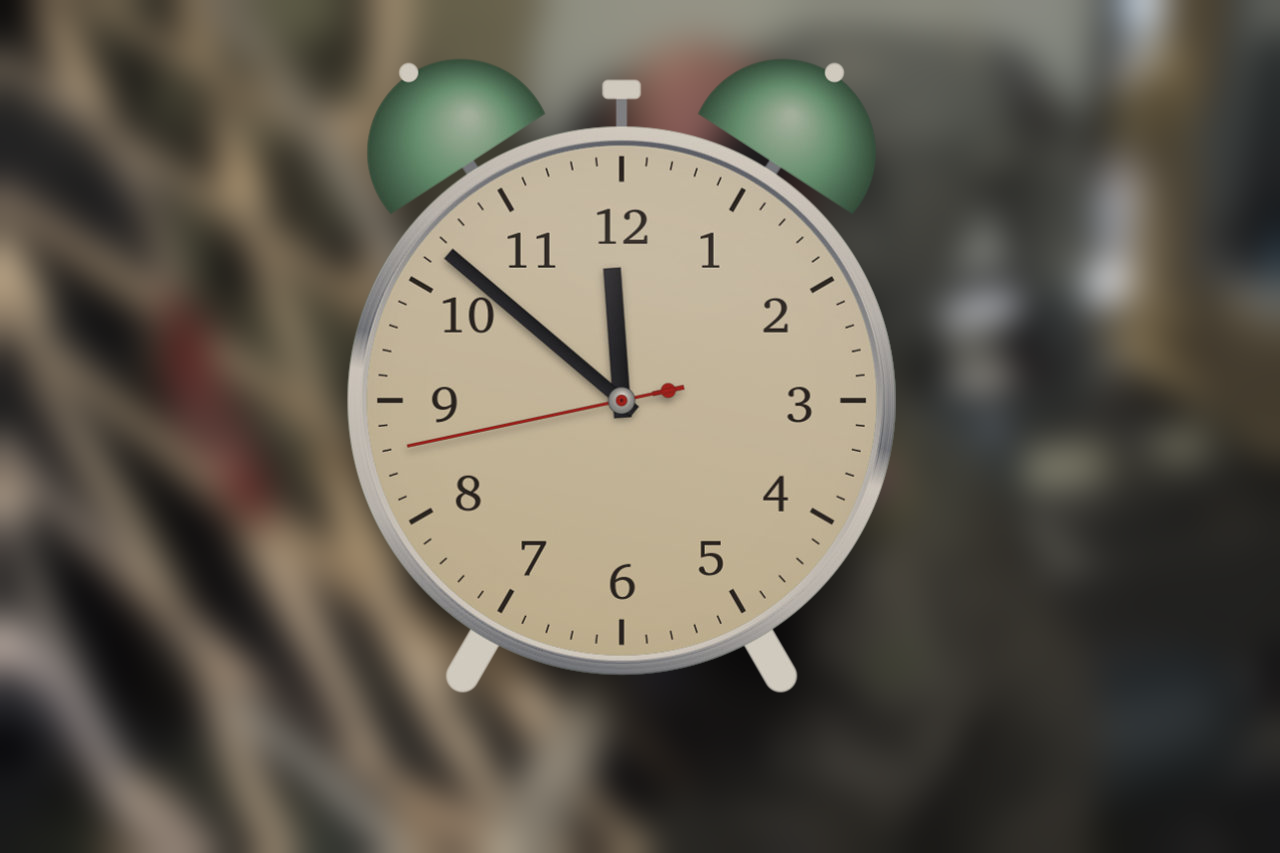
11:51:43
